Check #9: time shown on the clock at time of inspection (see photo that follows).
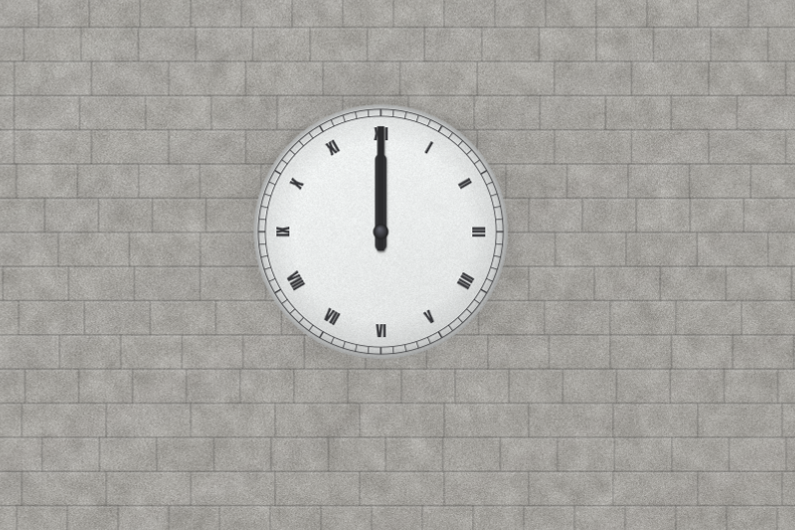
12:00
